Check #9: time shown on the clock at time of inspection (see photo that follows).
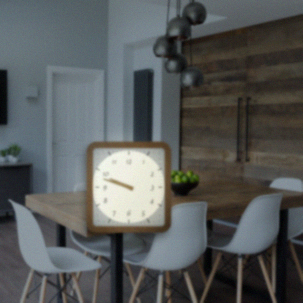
9:48
